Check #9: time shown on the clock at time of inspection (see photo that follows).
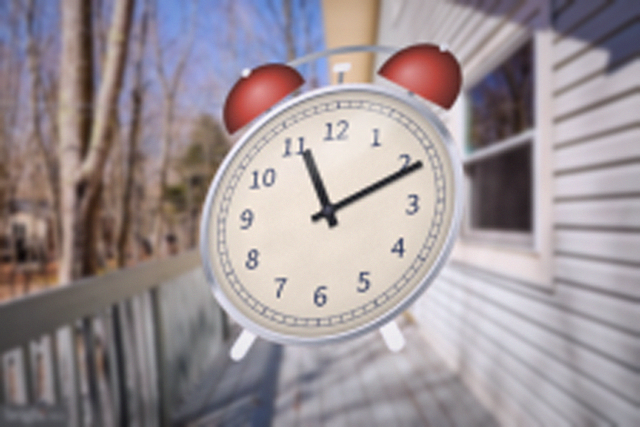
11:11
